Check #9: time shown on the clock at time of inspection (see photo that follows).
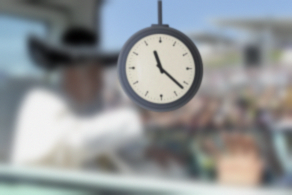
11:22
